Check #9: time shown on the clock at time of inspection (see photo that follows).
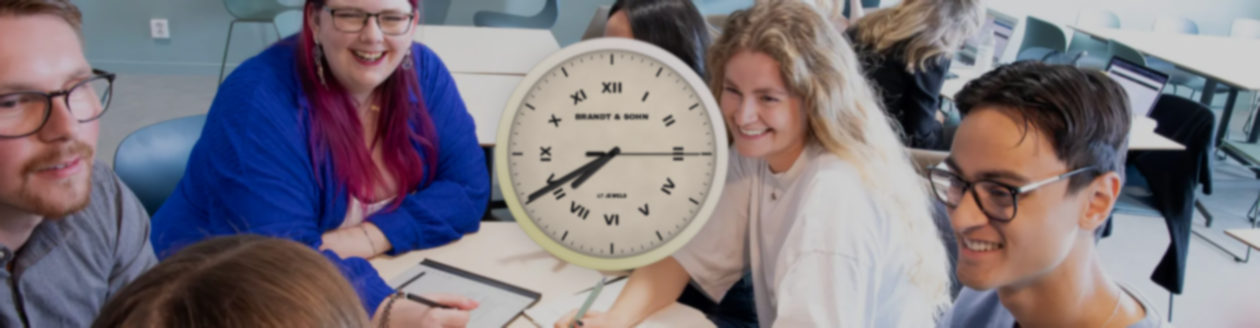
7:40:15
